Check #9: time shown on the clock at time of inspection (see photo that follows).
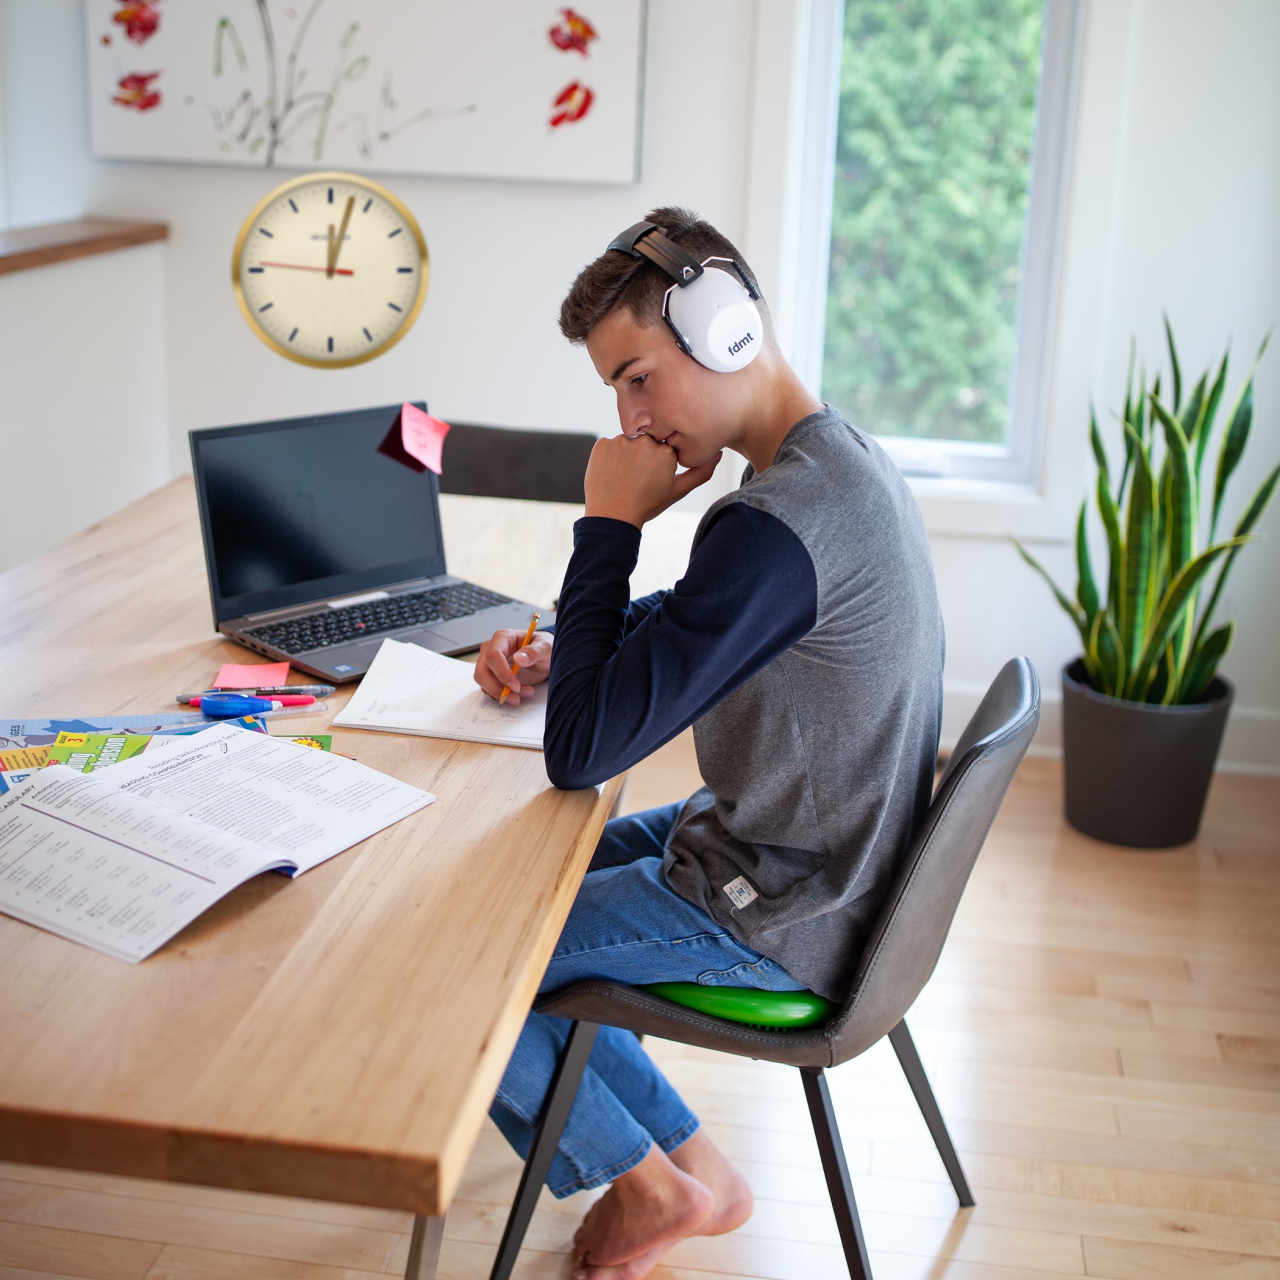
12:02:46
